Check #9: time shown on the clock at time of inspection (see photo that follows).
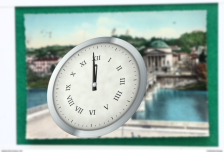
11:59
